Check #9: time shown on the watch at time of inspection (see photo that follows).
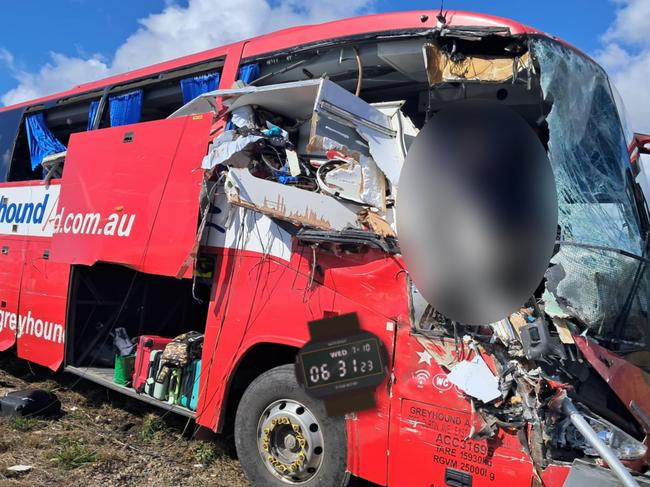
6:31:23
